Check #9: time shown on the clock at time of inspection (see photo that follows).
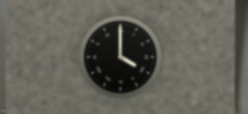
4:00
